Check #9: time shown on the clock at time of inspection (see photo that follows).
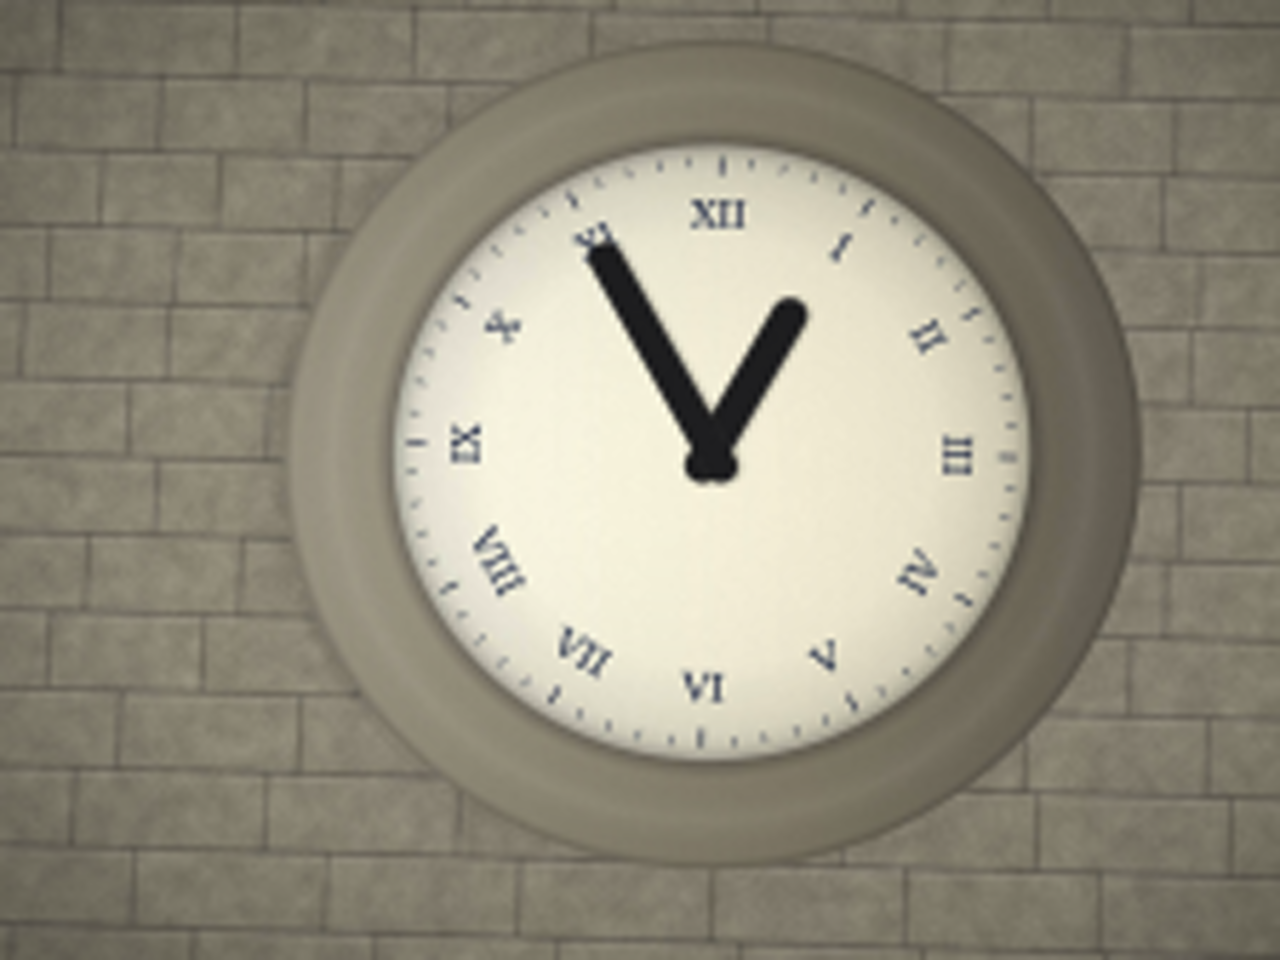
12:55
